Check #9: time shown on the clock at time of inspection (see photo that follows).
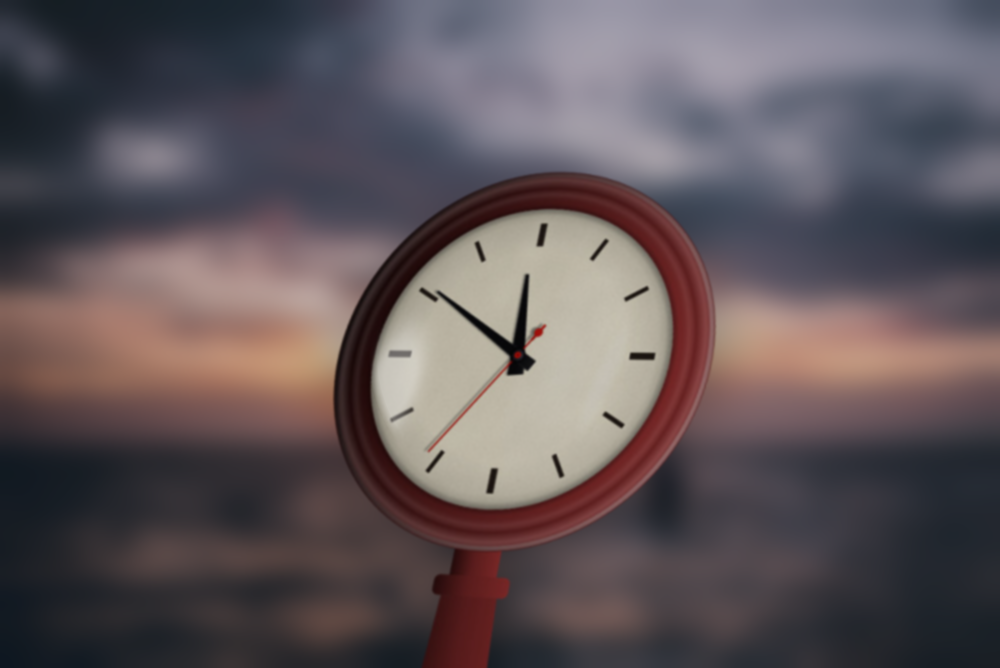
11:50:36
